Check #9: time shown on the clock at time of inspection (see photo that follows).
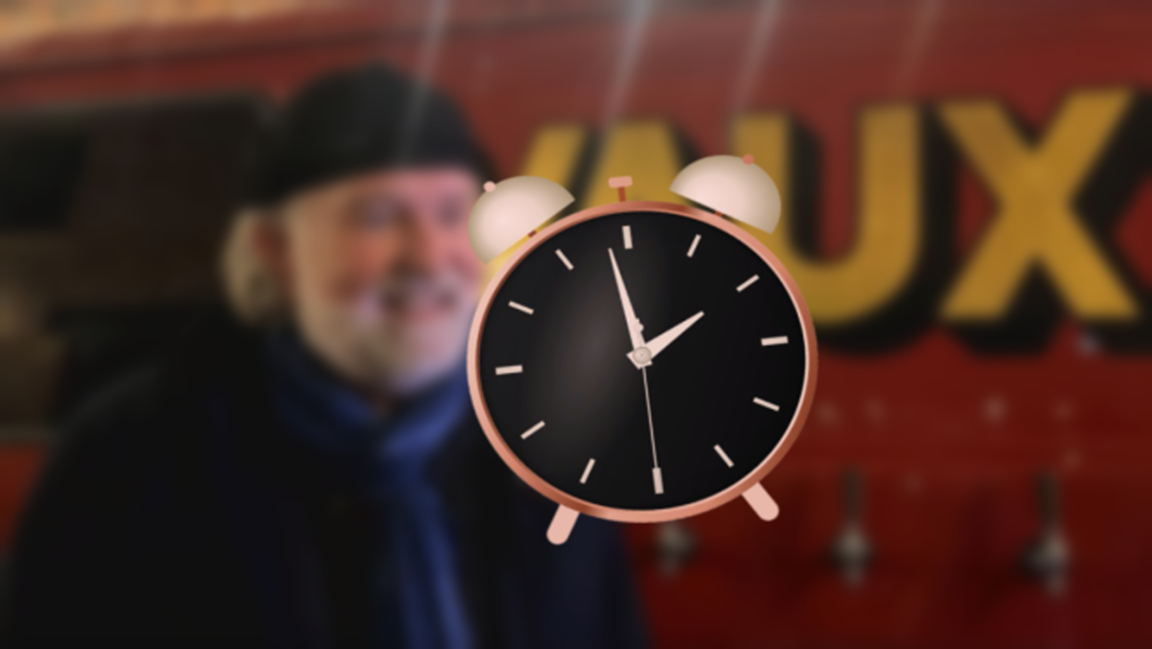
1:58:30
